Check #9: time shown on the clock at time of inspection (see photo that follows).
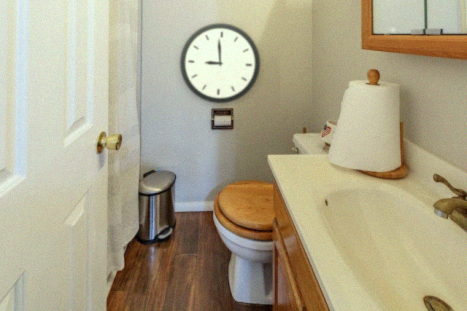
8:59
